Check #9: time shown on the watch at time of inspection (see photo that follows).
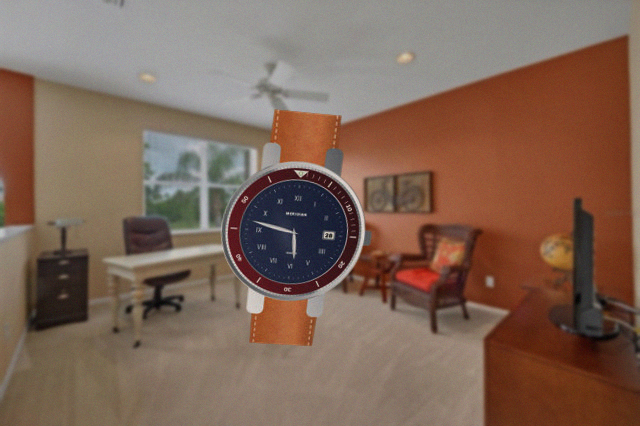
5:47
